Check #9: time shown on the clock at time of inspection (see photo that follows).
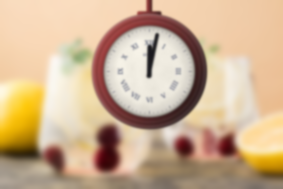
12:02
